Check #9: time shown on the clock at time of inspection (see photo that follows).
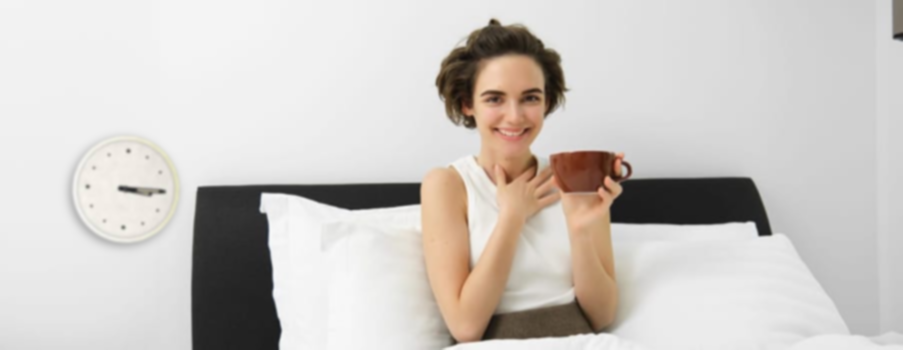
3:15
